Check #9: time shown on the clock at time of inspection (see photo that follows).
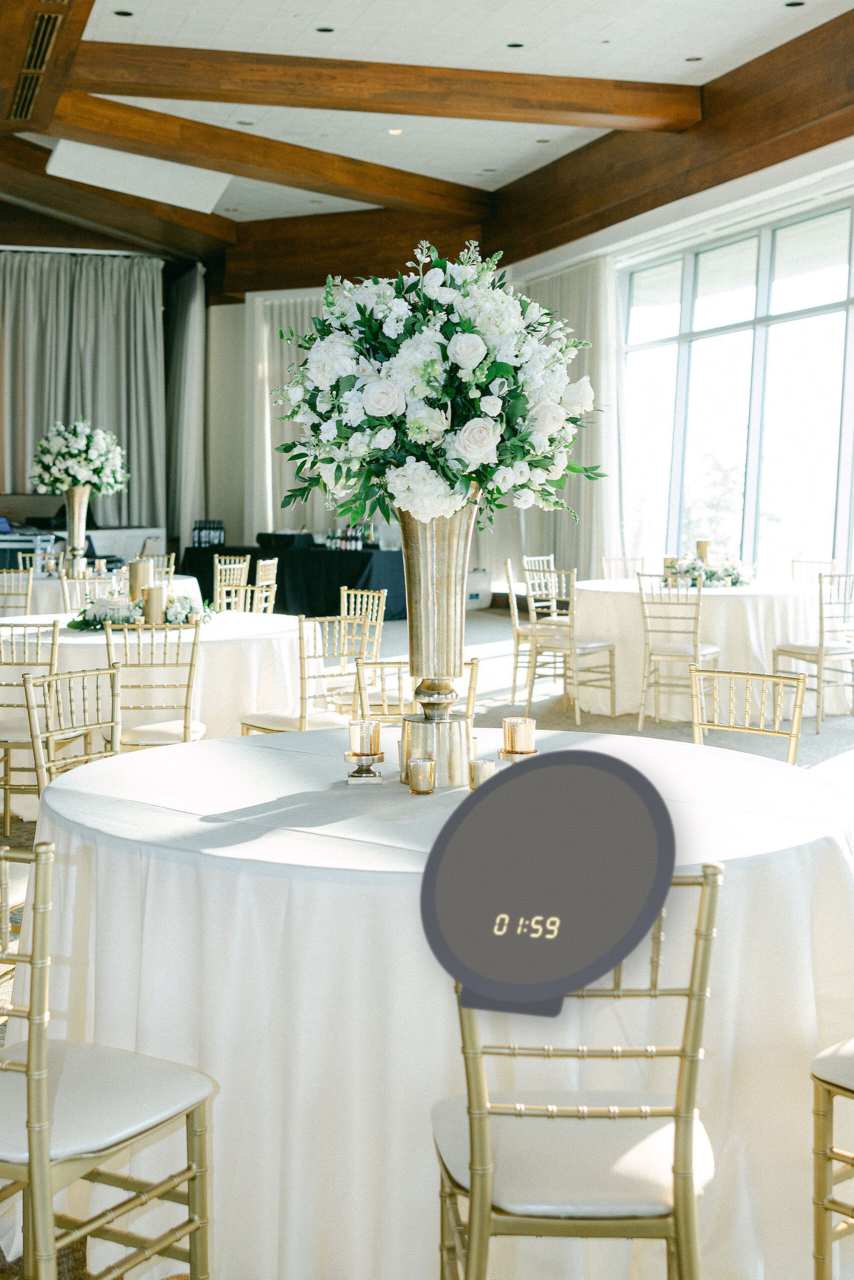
1:59
